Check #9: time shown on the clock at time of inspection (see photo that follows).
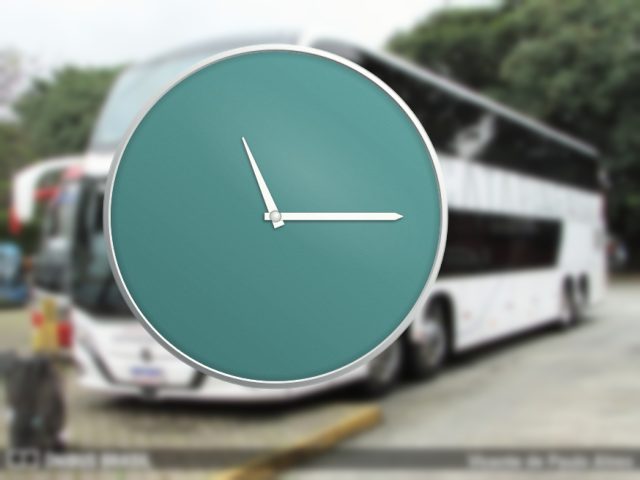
11:15
